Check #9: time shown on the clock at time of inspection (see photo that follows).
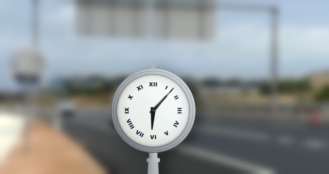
6:07
